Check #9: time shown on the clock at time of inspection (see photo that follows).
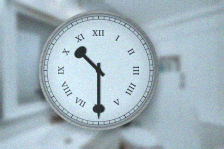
10:30
